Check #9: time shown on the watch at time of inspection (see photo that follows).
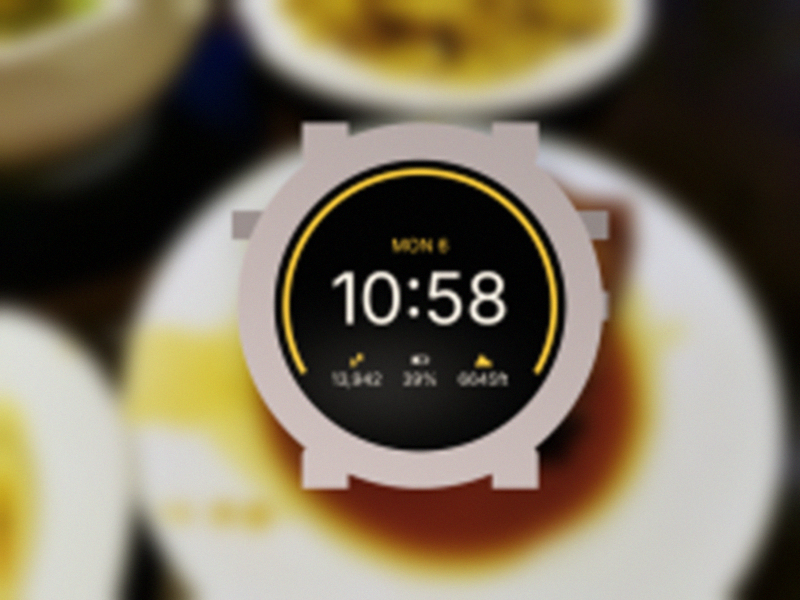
10:58
